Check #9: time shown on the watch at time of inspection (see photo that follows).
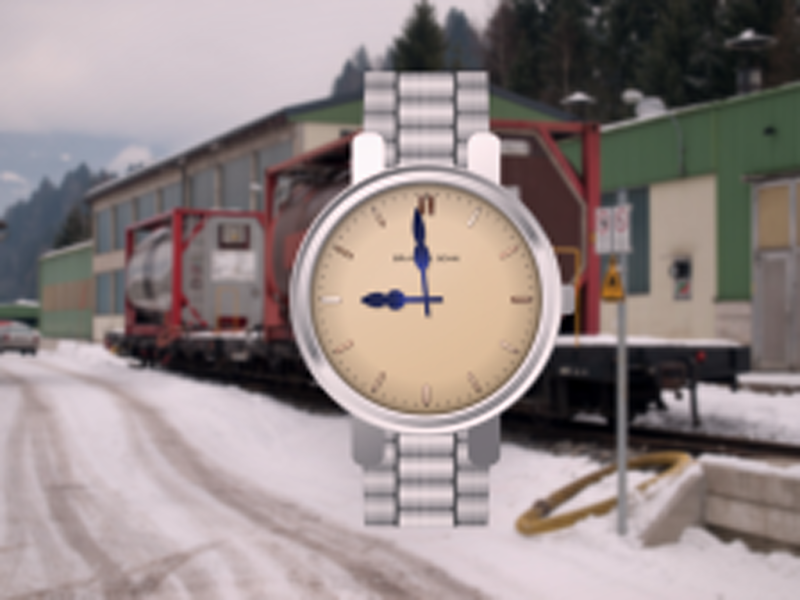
8:59
